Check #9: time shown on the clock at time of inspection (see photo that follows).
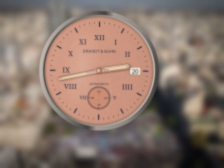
2:43
